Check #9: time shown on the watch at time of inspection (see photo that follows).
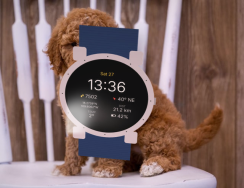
13:36
